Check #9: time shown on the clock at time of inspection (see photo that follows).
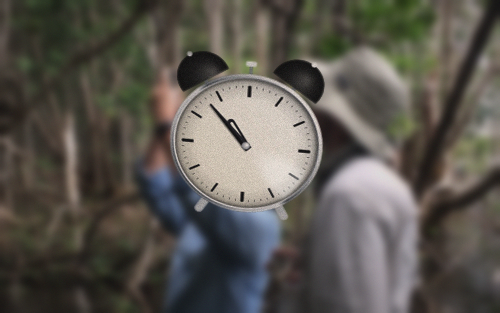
10:53
